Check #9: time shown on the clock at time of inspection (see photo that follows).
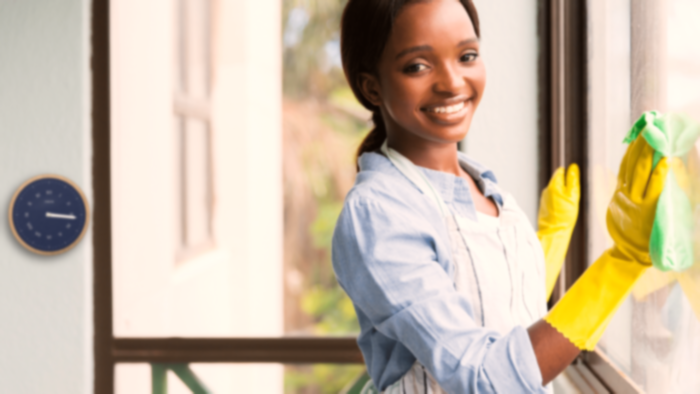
3:16
